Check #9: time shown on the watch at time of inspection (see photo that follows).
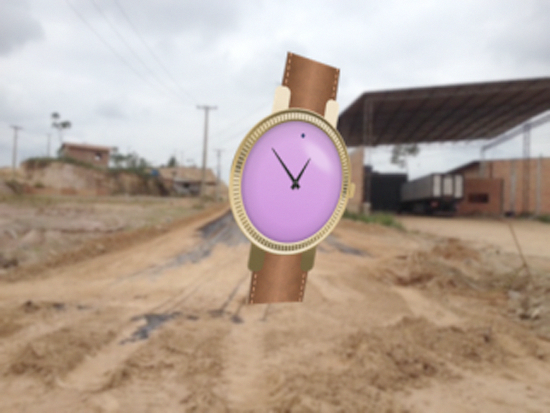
12:52
